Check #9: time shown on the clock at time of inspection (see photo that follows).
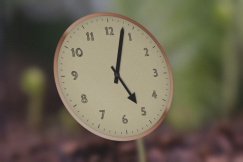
5:03
